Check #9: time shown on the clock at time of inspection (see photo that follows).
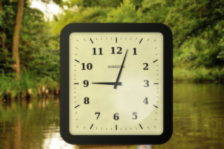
9:03
